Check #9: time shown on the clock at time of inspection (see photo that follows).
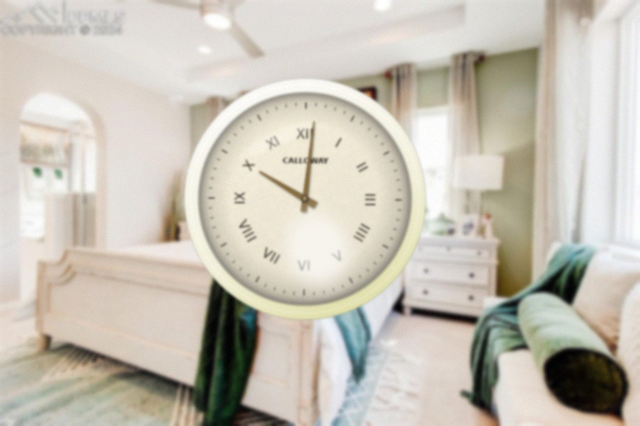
10:01
